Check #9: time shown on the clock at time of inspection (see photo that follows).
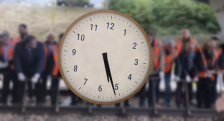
5:26
